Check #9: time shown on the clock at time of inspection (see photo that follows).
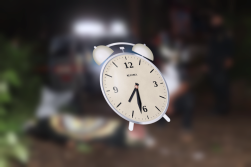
7:32
